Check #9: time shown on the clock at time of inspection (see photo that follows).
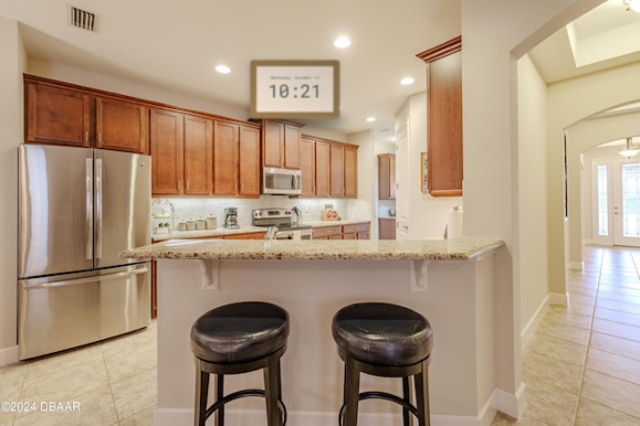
10:21
